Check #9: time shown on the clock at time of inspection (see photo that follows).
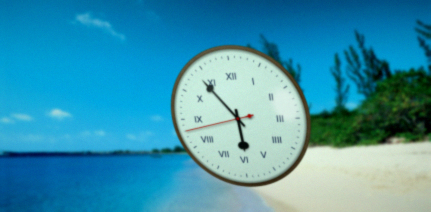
5:53:43
